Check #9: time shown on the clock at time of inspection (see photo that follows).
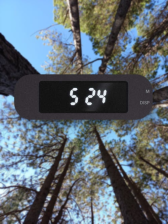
5:24
